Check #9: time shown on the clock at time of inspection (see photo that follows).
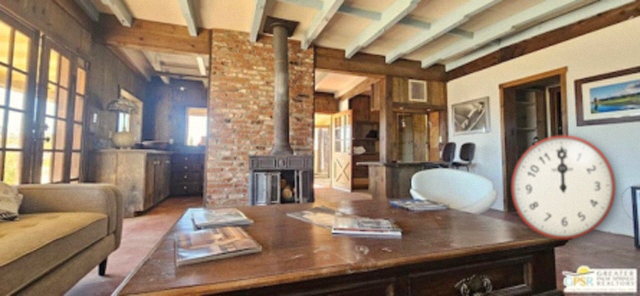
12:00
